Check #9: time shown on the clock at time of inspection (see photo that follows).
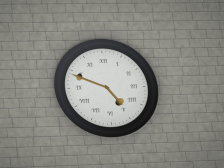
4:49
